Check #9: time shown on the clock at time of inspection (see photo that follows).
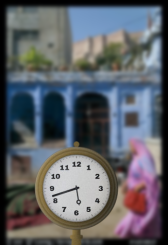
5:42
